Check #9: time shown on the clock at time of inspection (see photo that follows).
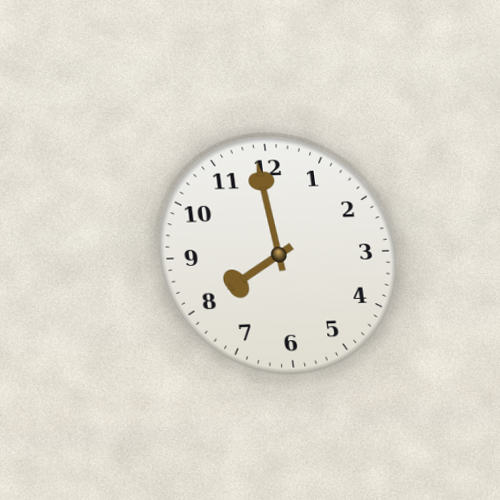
7:59
